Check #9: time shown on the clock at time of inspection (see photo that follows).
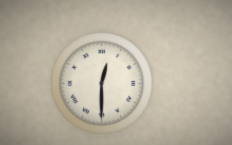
12:30
